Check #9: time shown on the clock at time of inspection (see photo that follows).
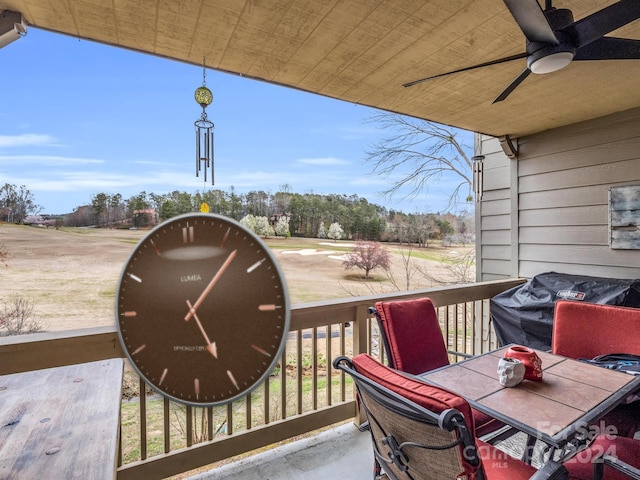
5:07
